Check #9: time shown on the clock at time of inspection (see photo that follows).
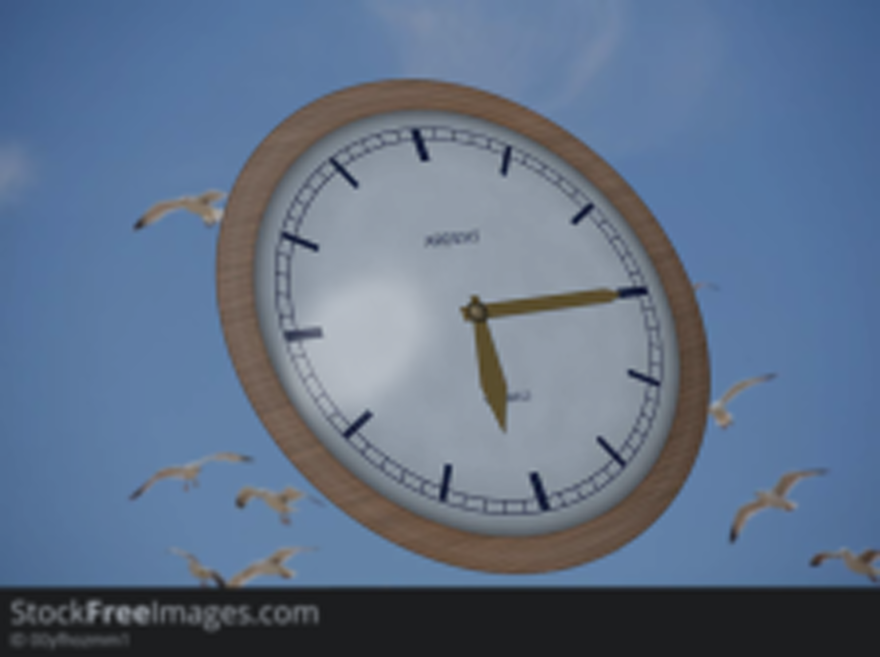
6:15
